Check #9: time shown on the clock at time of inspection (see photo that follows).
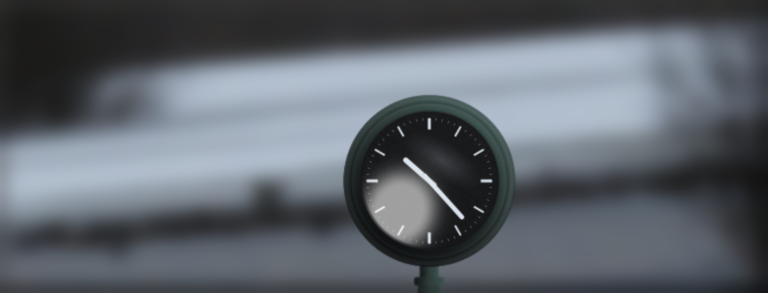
10:23
